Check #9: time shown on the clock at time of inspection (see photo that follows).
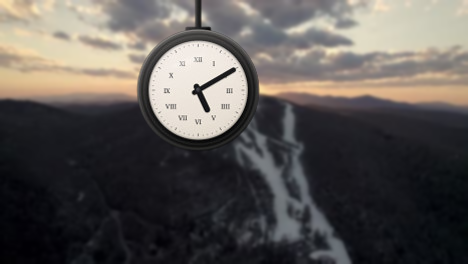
5:10
